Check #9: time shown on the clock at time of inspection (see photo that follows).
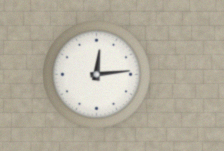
12:14
